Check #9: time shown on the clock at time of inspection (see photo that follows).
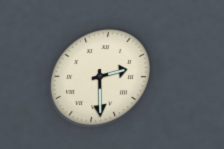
2:28
